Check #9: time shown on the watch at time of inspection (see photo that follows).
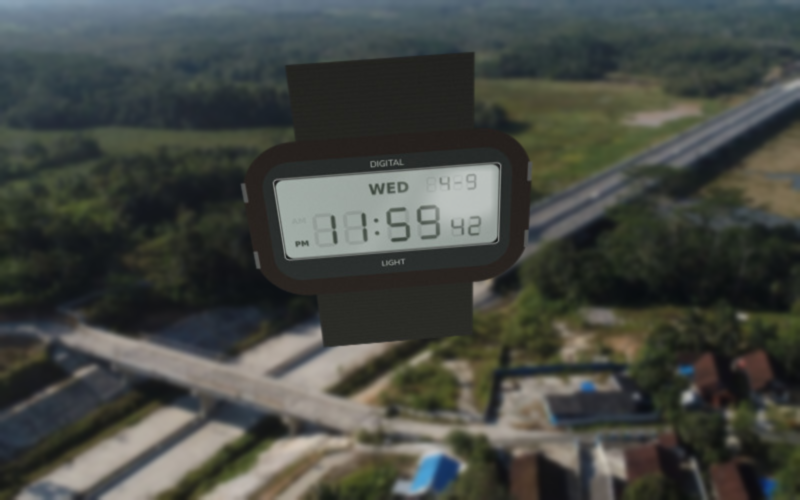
11:59:42
